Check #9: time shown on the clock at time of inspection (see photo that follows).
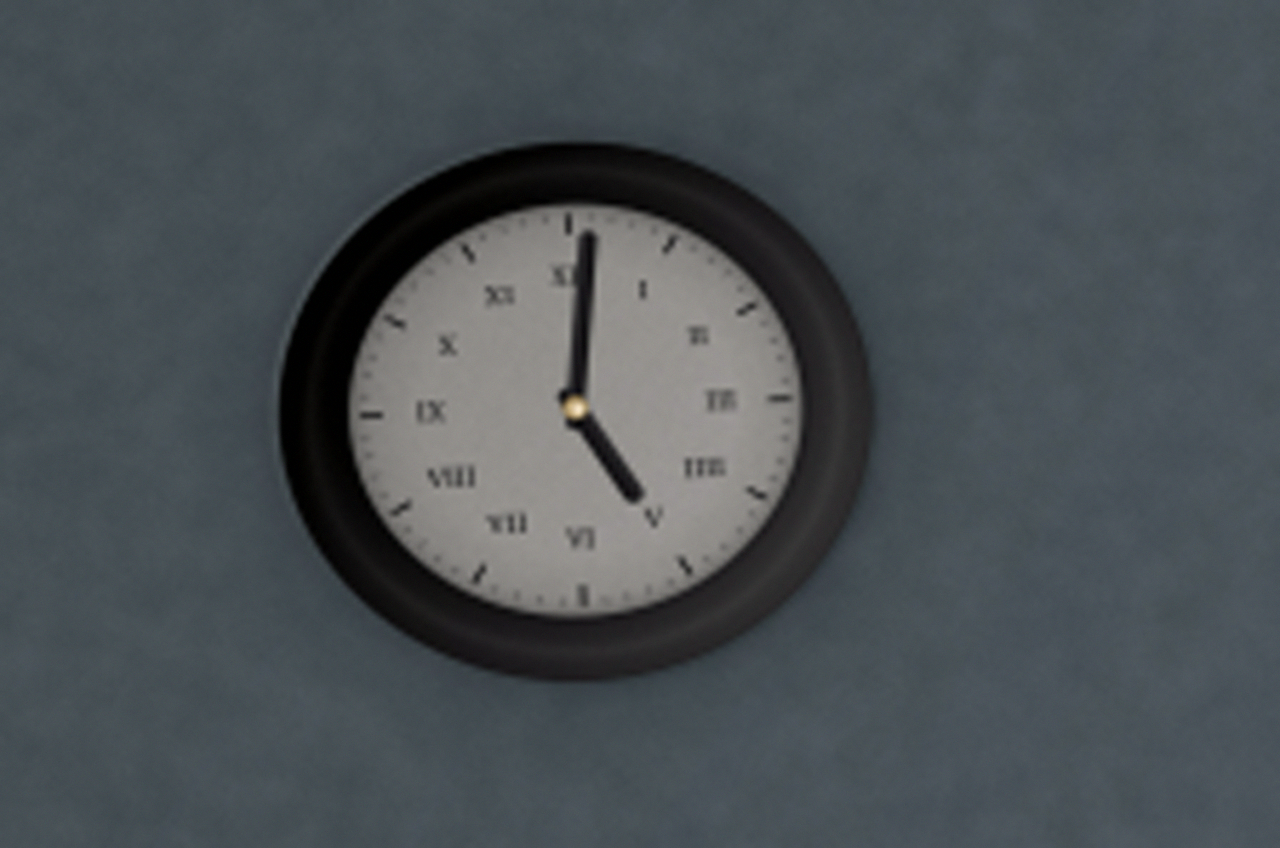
5:01
